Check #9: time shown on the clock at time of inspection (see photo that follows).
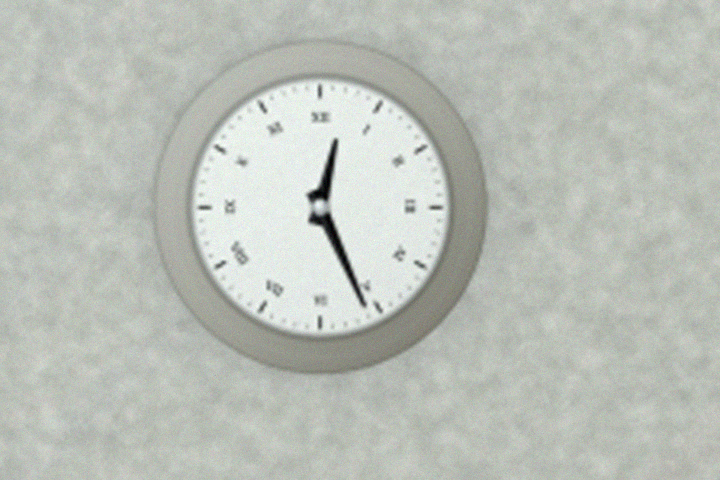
12:26
